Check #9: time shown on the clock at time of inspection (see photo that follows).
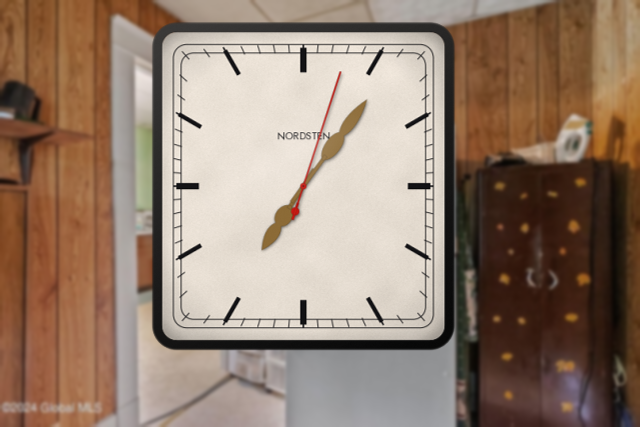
7:06:03
